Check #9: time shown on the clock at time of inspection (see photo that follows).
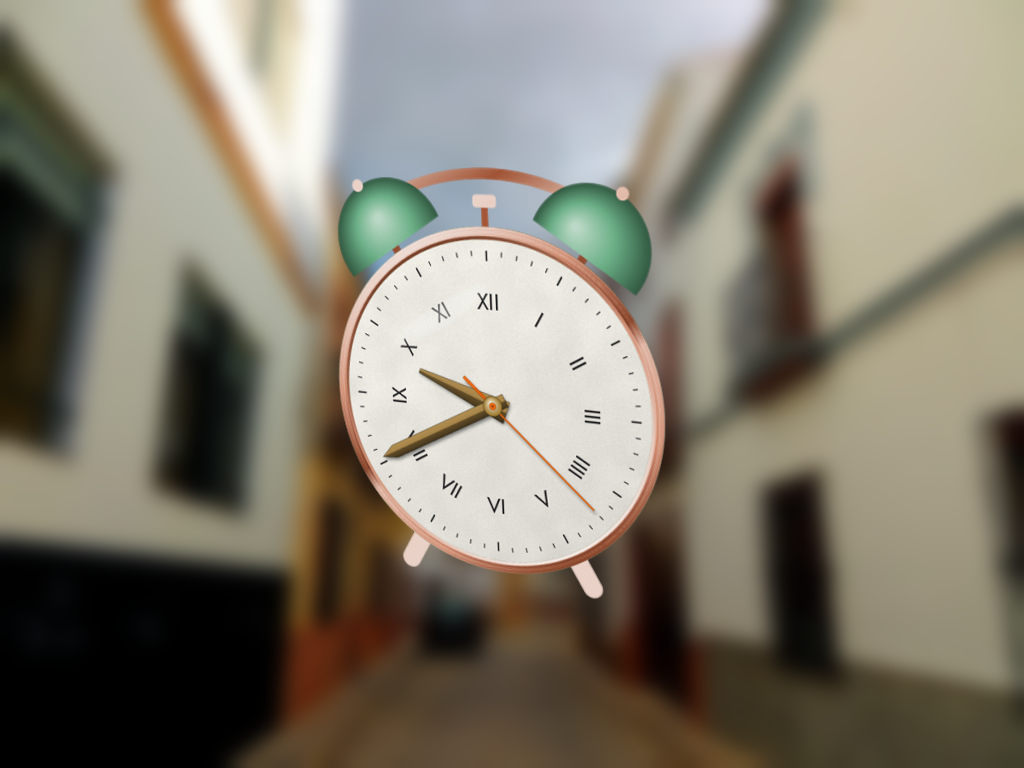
9:40:22
